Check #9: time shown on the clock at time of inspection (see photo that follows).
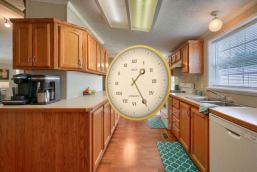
1:25
